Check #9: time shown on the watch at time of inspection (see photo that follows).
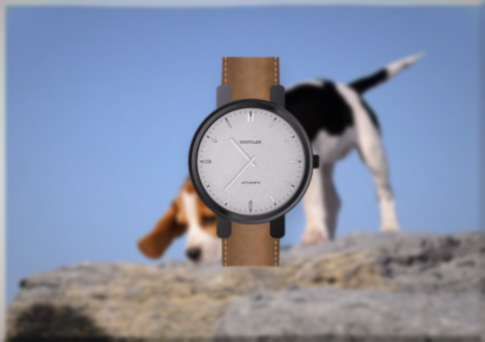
10:37
